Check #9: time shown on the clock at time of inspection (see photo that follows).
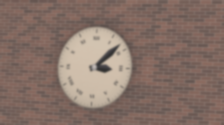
3:08
